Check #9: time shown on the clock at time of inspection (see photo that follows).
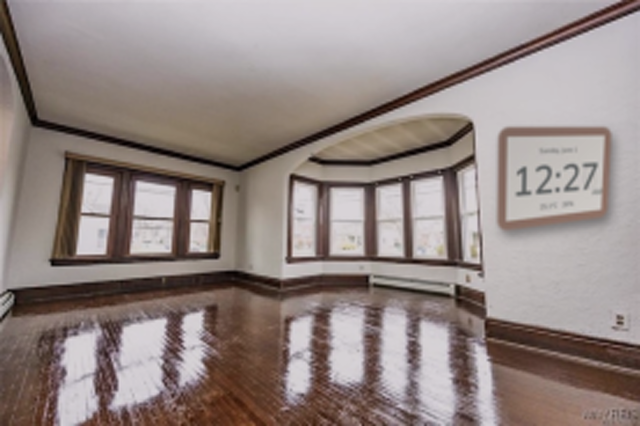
12:27
